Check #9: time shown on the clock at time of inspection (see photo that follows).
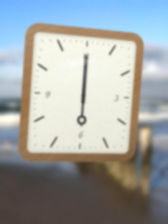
6:00
